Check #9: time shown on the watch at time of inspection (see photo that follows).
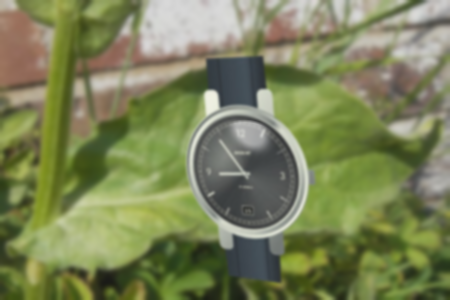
8:54
